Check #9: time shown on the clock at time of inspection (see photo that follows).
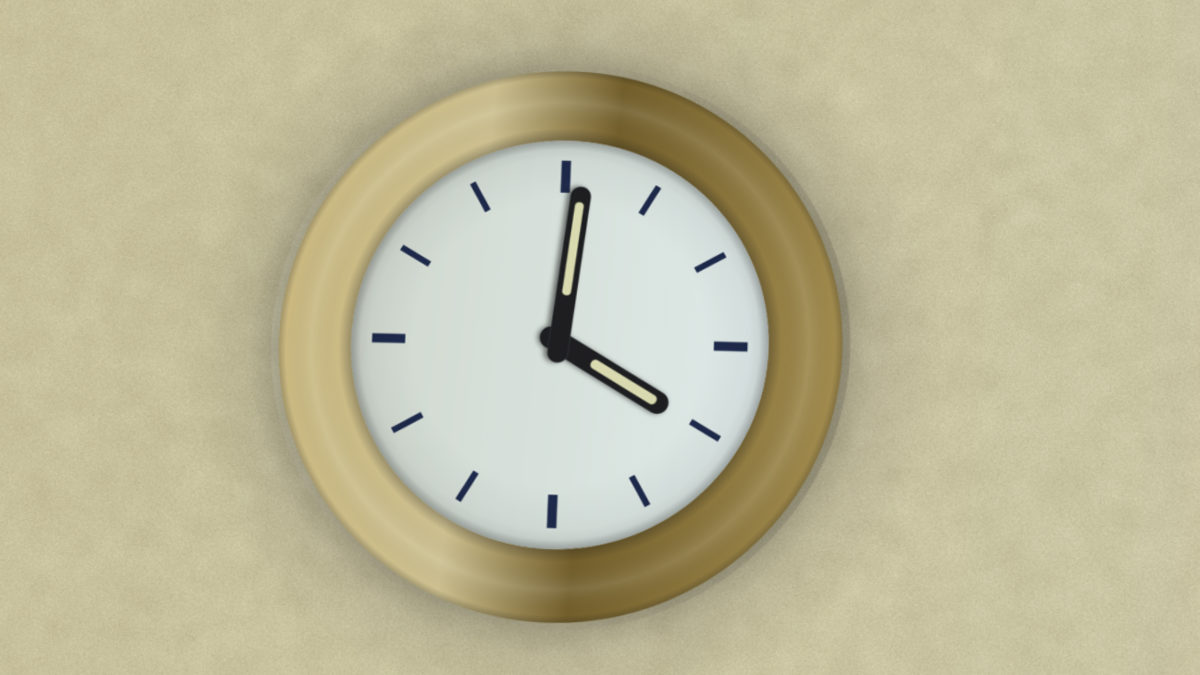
4:01
